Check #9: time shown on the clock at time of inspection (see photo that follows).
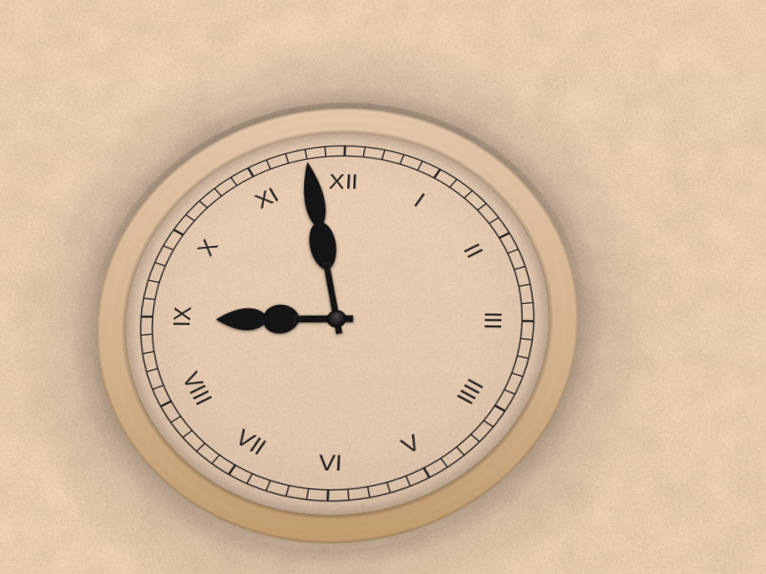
8:58
